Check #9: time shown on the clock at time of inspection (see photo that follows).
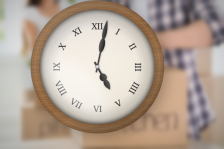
5:02
